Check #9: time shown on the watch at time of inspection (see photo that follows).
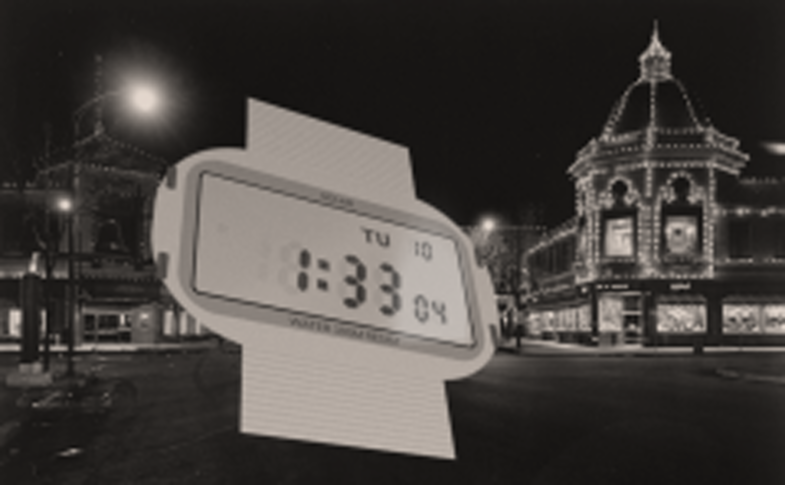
1:33:04
